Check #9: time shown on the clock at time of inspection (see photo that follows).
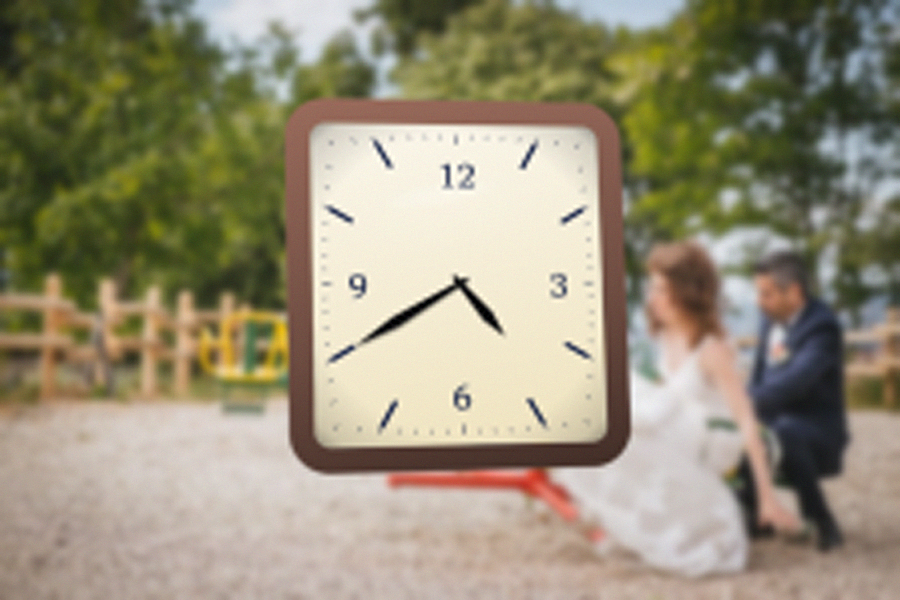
4:40
